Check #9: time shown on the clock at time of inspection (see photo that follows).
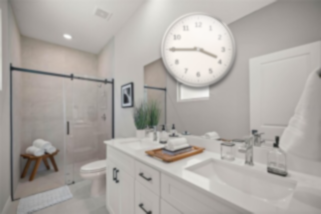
3:45
